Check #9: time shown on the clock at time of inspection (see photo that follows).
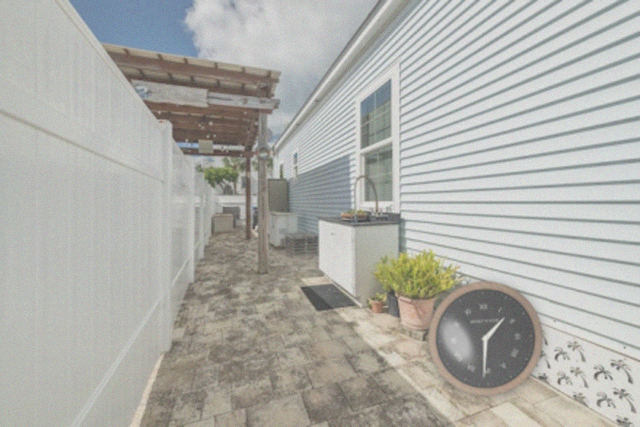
1:31
